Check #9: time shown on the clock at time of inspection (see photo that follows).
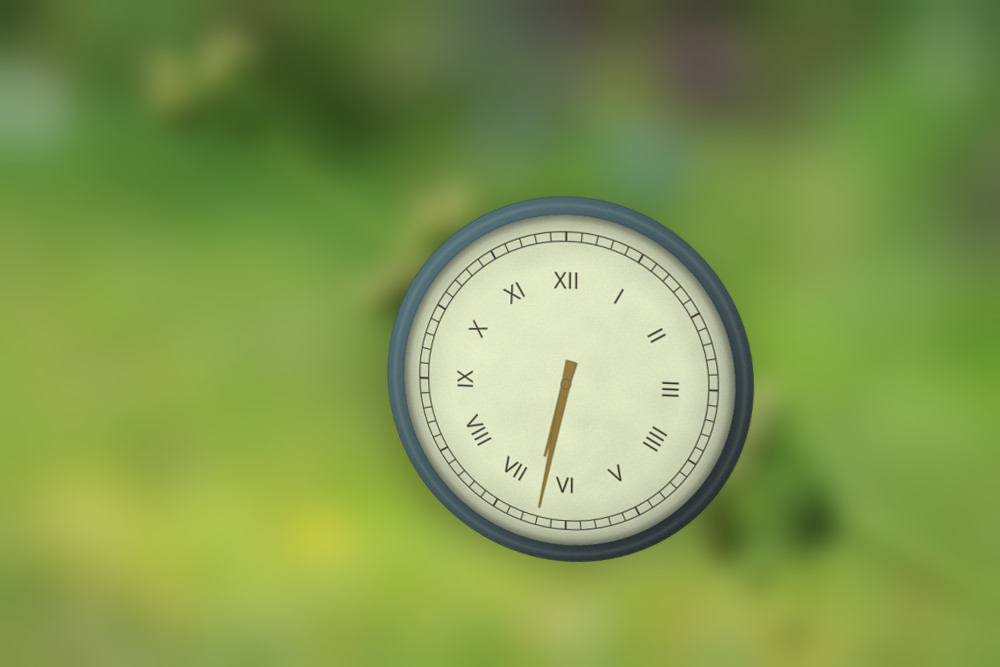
6:32
